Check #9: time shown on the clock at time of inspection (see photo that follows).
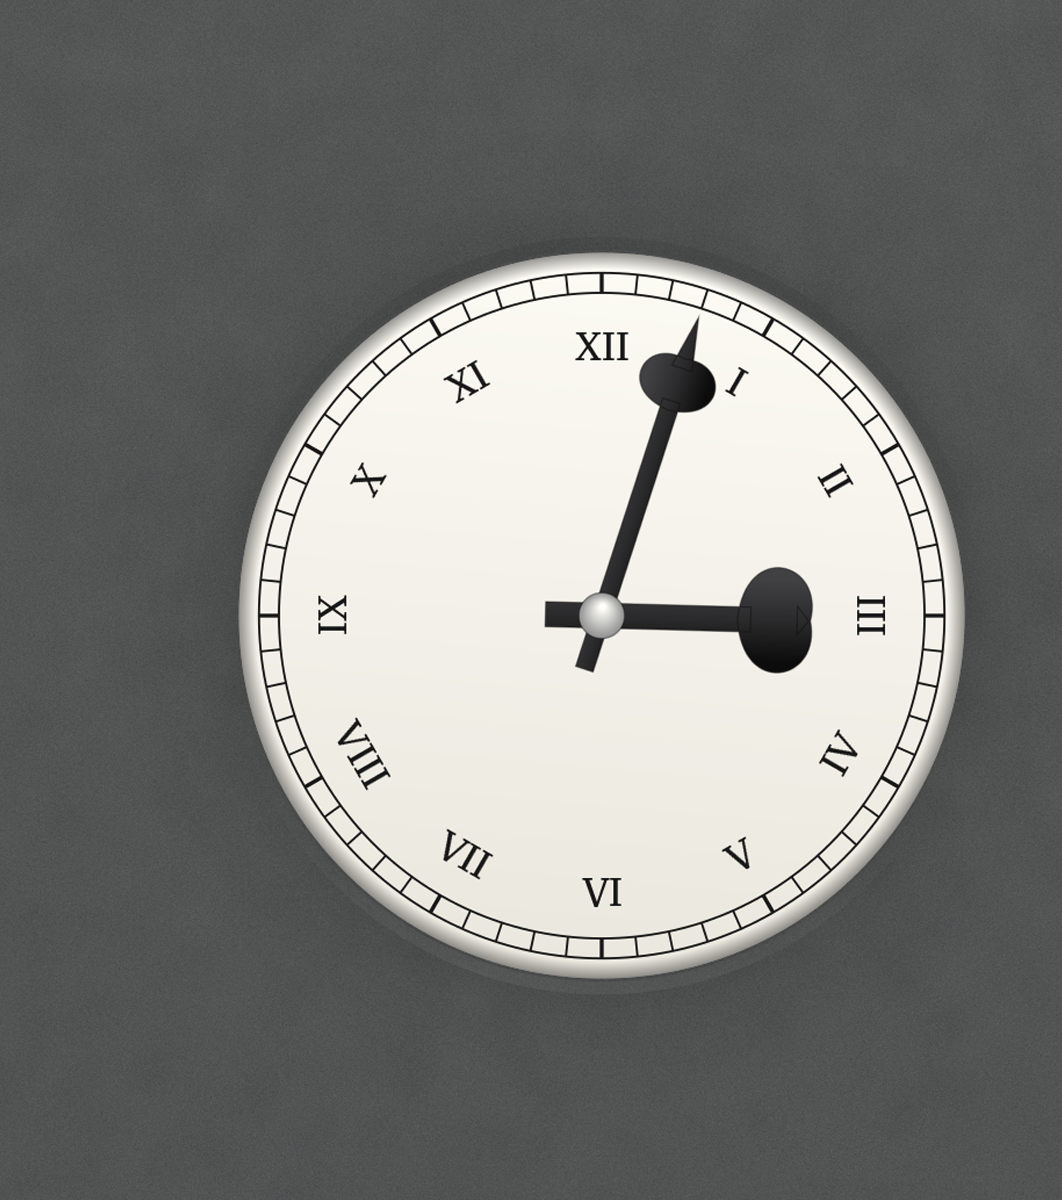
3:03
